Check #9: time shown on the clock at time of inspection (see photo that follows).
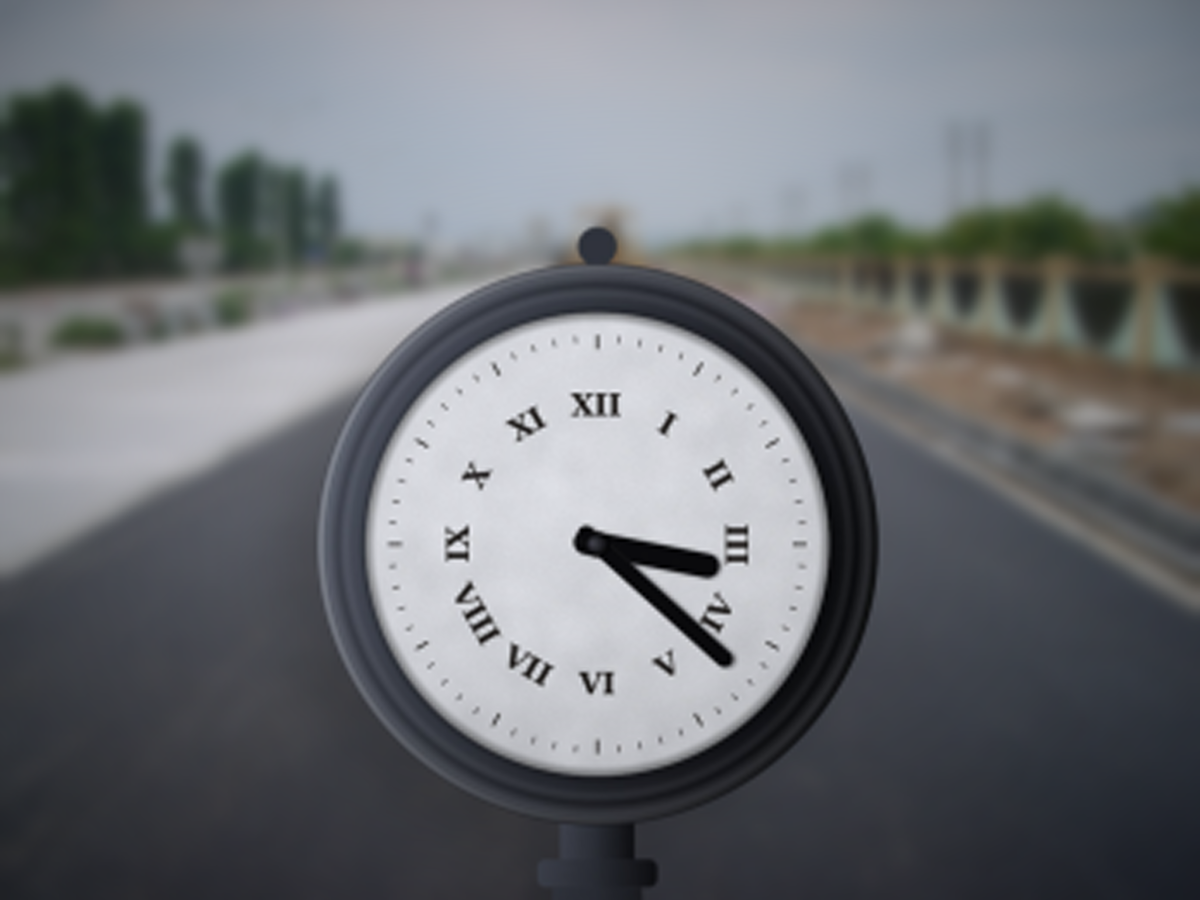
3:22
